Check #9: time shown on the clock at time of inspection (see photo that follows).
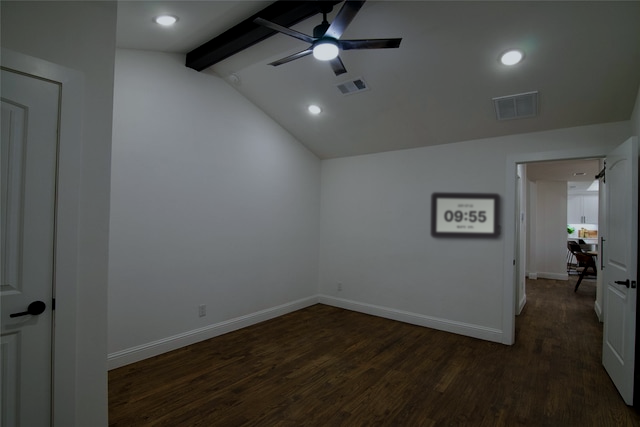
9:55
